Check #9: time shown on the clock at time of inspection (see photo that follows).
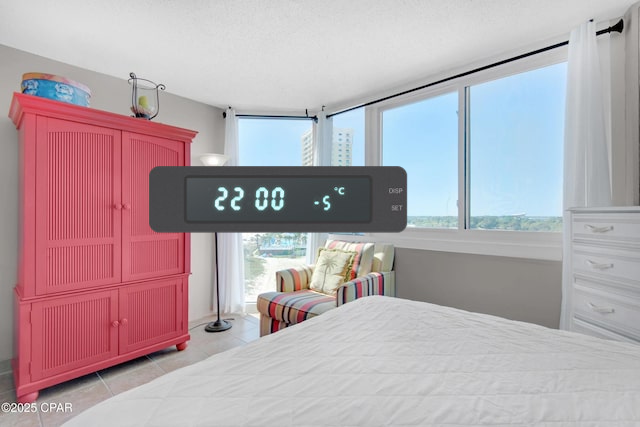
22:00
